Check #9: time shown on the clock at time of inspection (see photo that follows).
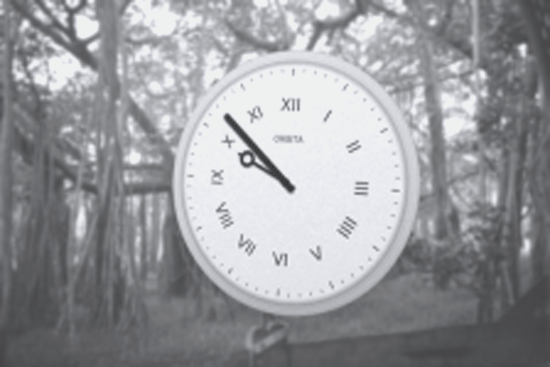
9:52
